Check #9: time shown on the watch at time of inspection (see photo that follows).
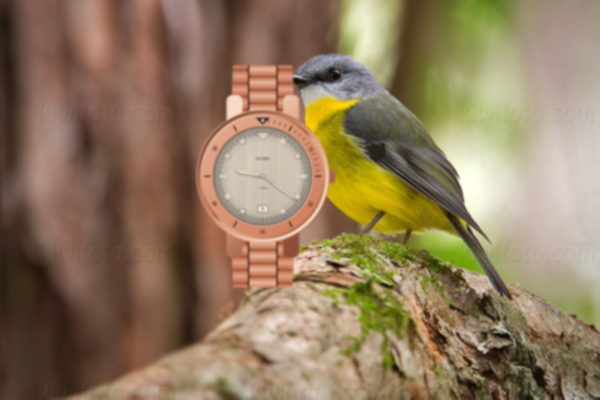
9:21
